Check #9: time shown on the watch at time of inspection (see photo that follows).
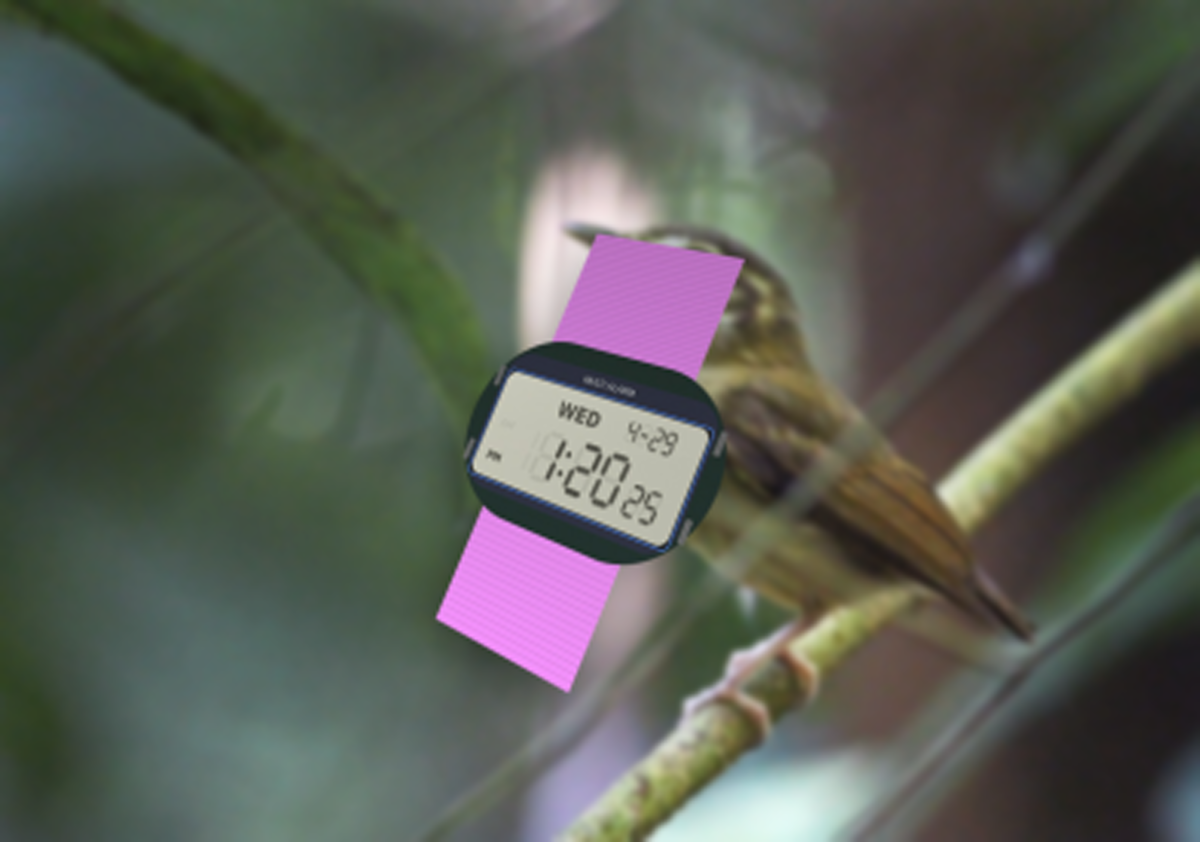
1:20:25
